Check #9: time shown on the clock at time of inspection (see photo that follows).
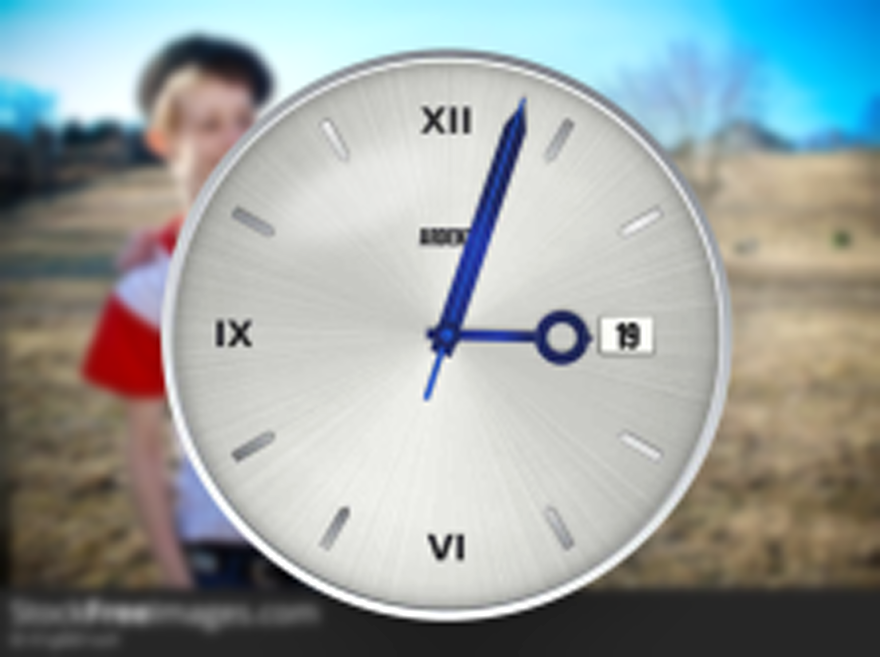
3:03:03
